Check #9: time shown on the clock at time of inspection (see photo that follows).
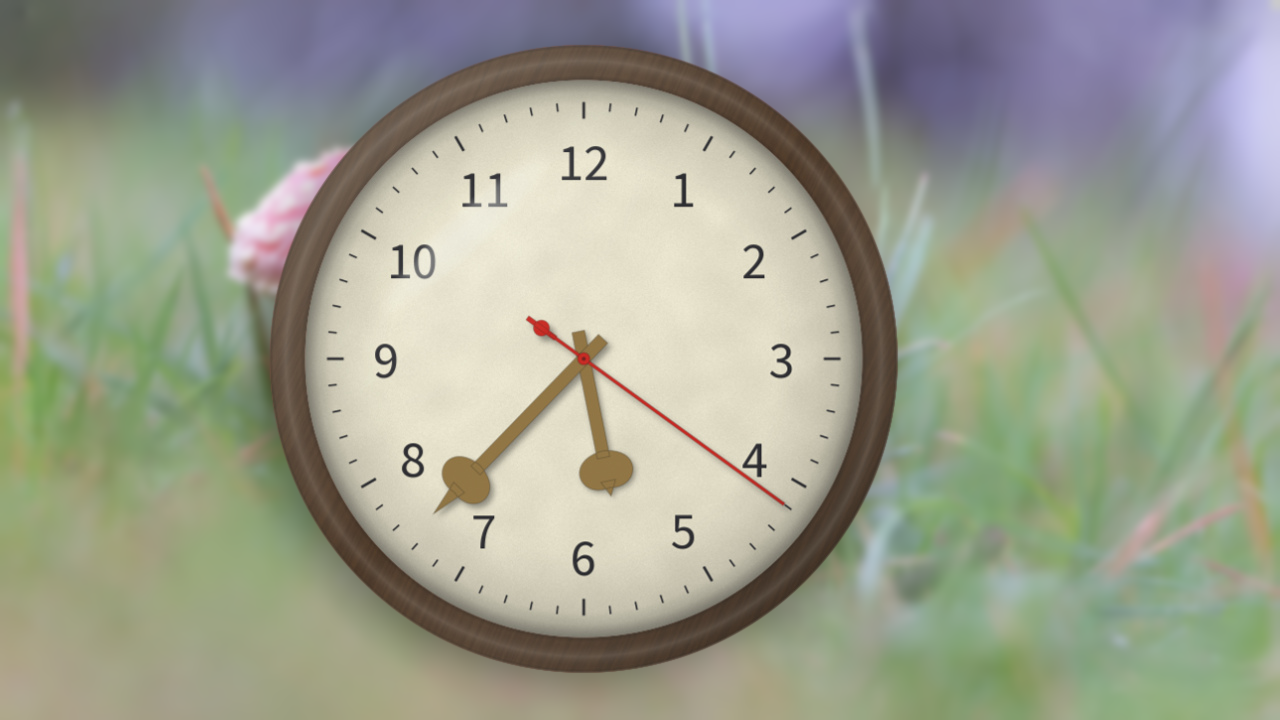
5:37:21
